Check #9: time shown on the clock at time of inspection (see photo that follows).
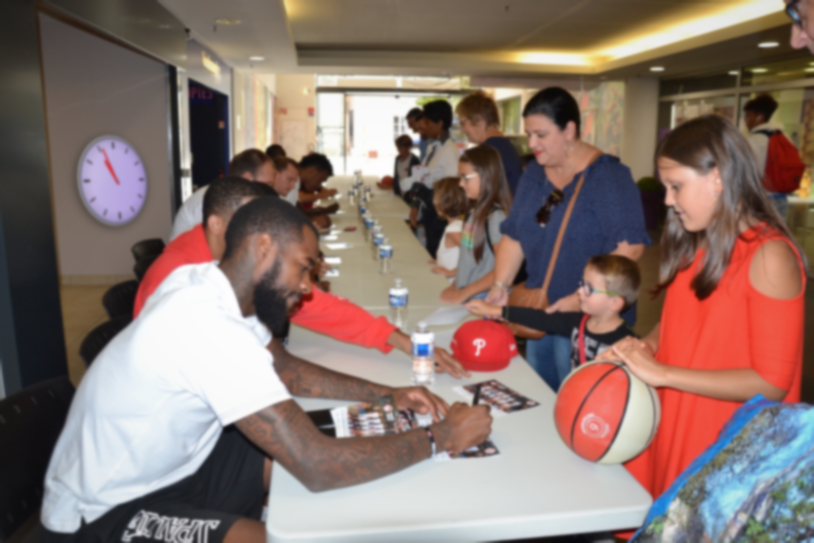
10:56
